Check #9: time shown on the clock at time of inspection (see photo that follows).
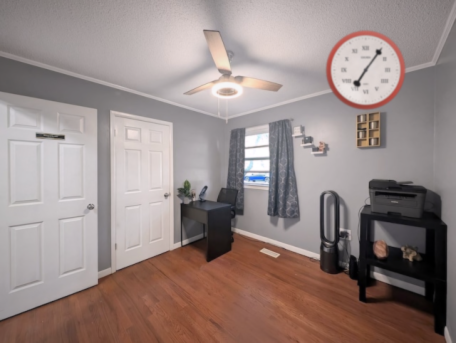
7:06
